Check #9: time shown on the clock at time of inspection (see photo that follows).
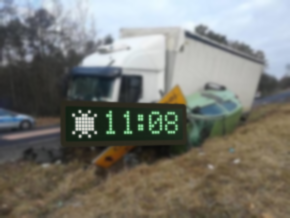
11:08
